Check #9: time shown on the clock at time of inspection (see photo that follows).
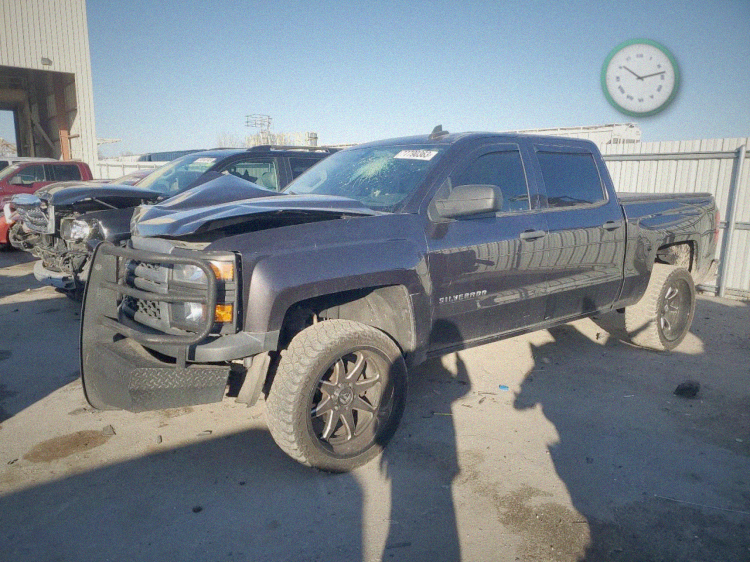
10:13
